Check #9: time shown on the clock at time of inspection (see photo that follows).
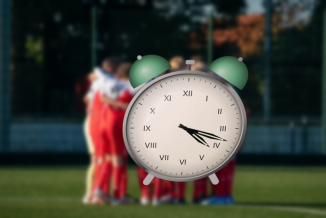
4:18
